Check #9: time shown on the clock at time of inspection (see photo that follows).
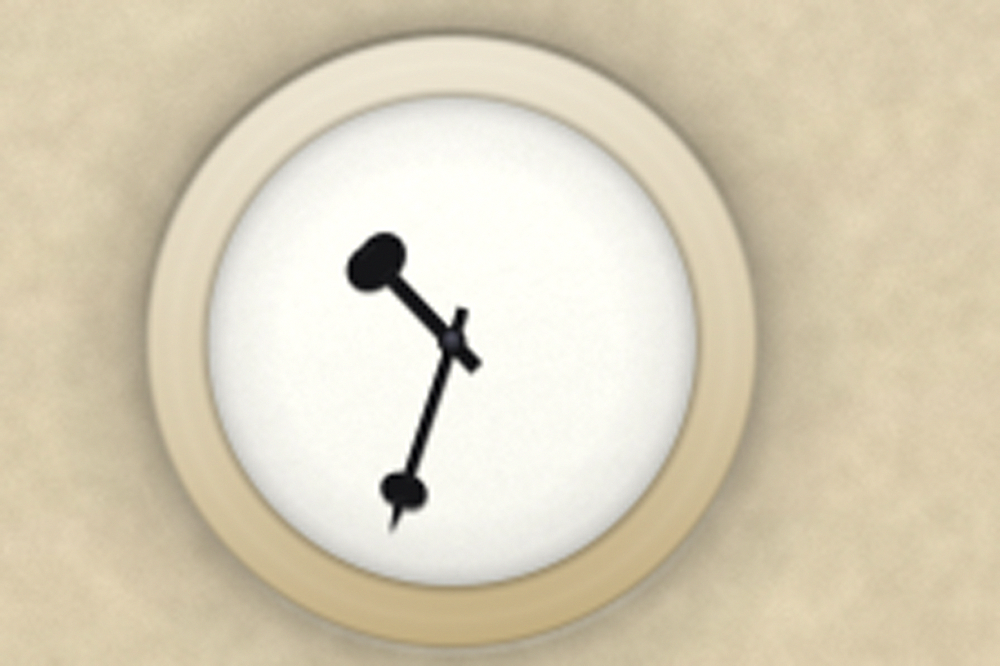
10:33
